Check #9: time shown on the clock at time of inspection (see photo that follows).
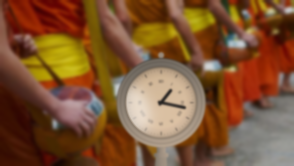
1:17
